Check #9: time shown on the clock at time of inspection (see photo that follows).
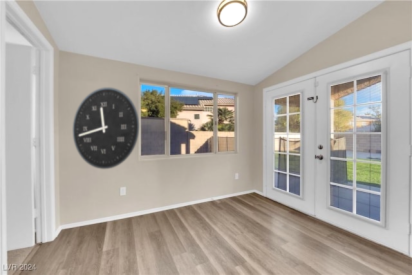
11:43
